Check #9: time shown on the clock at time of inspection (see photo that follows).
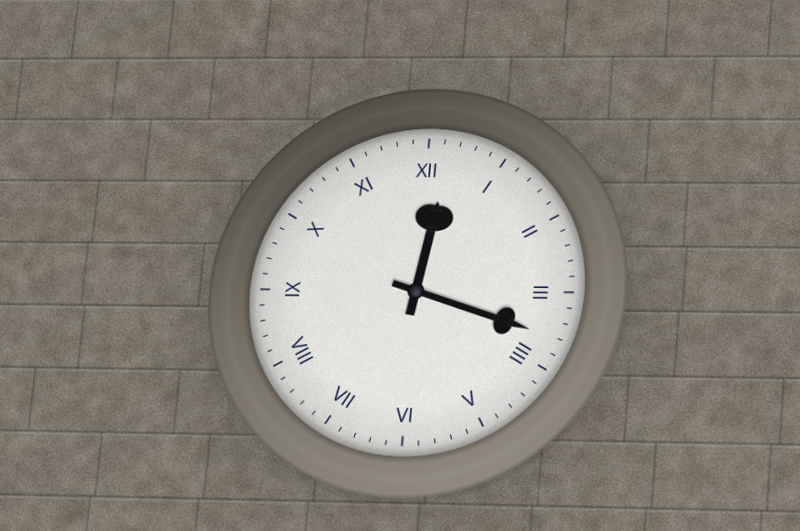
12:18
